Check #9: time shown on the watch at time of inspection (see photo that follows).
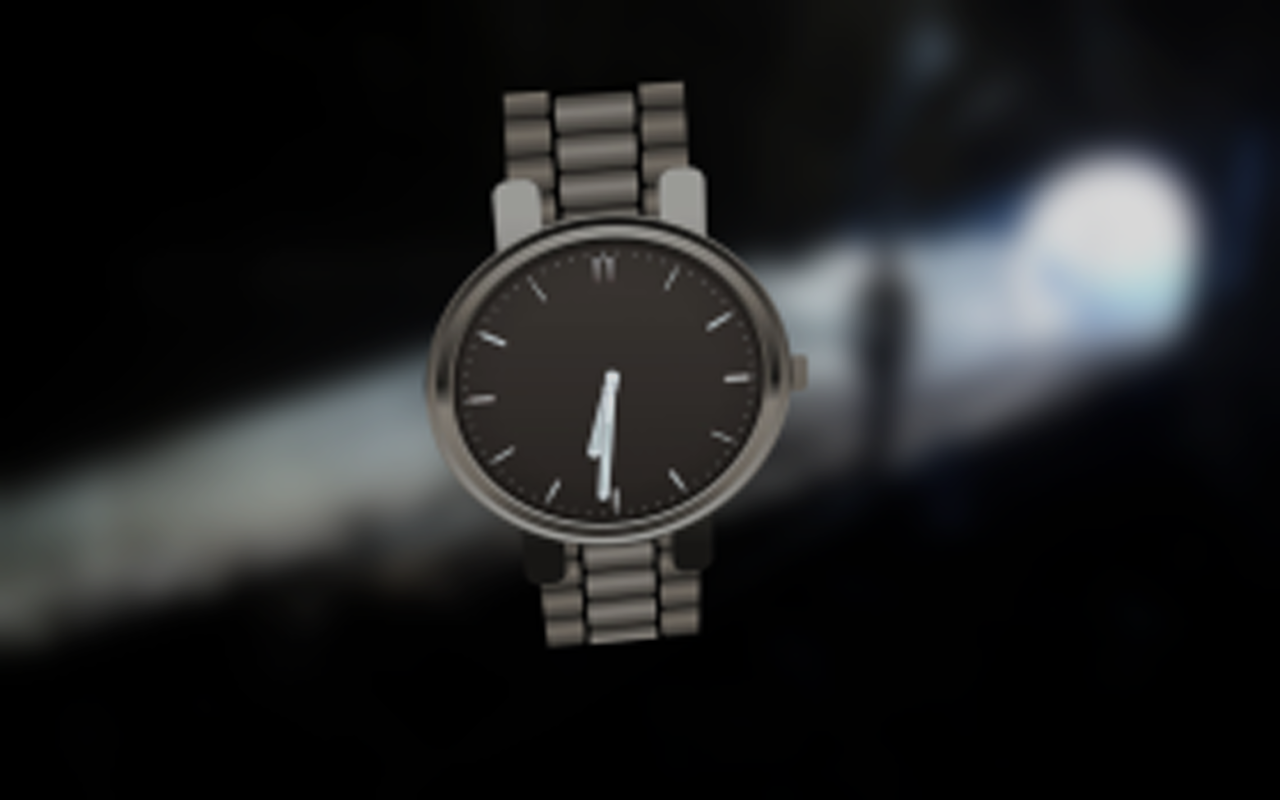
6:31
